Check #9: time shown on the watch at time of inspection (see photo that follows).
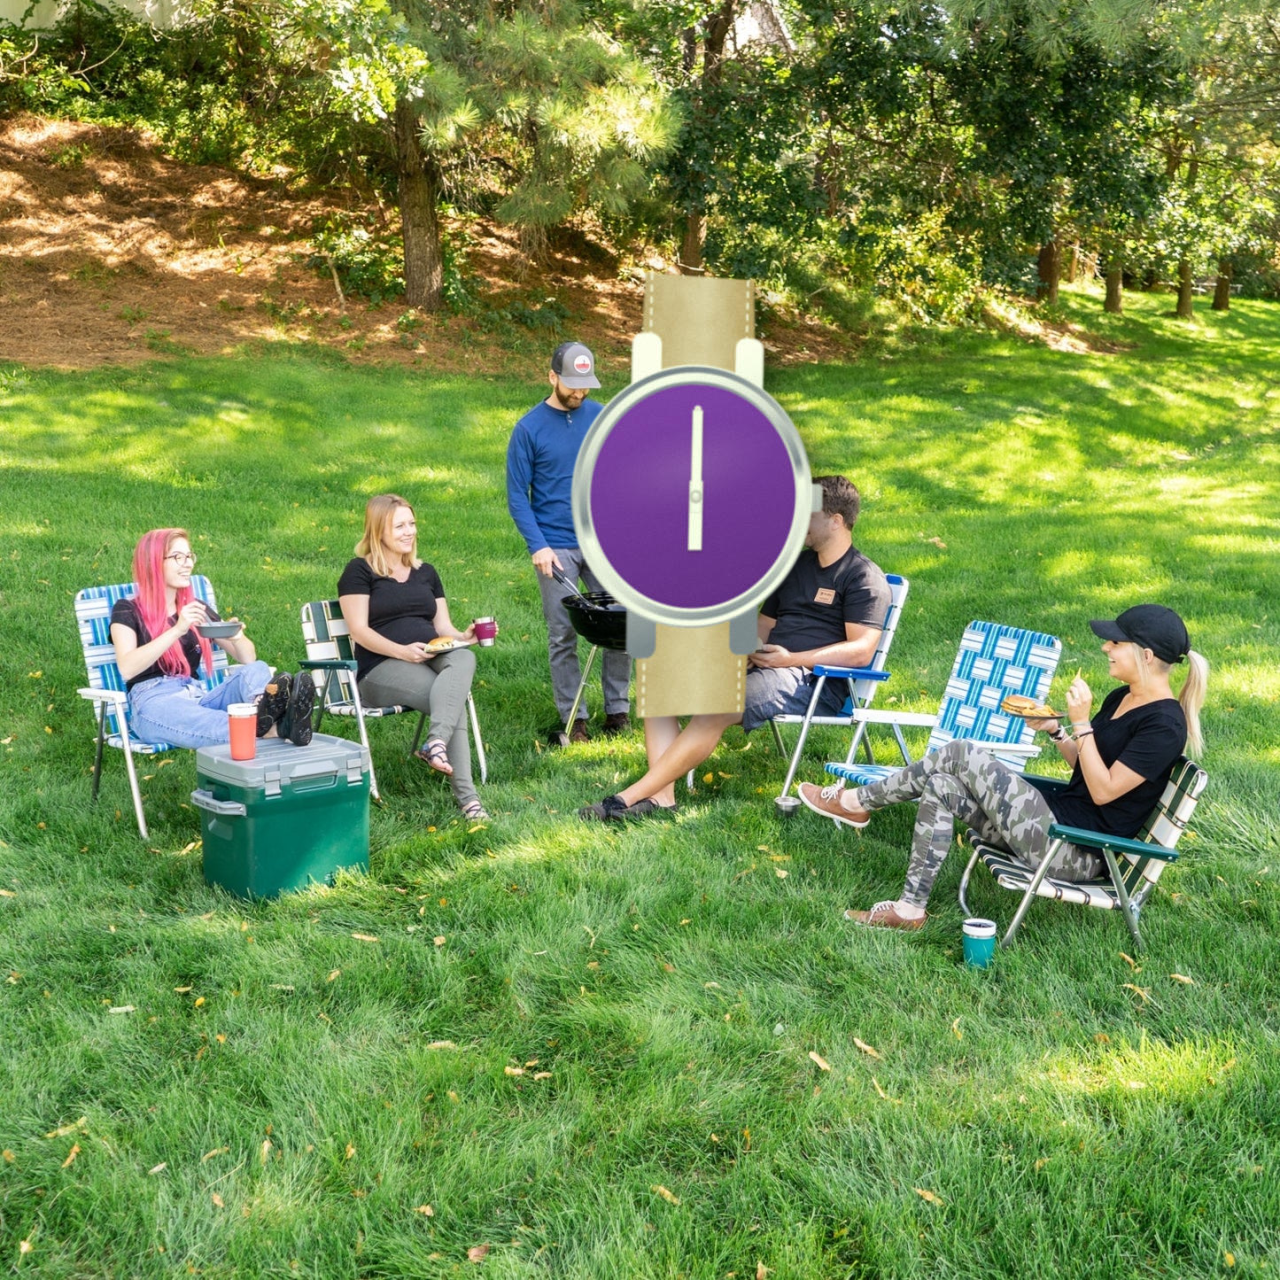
6:00
